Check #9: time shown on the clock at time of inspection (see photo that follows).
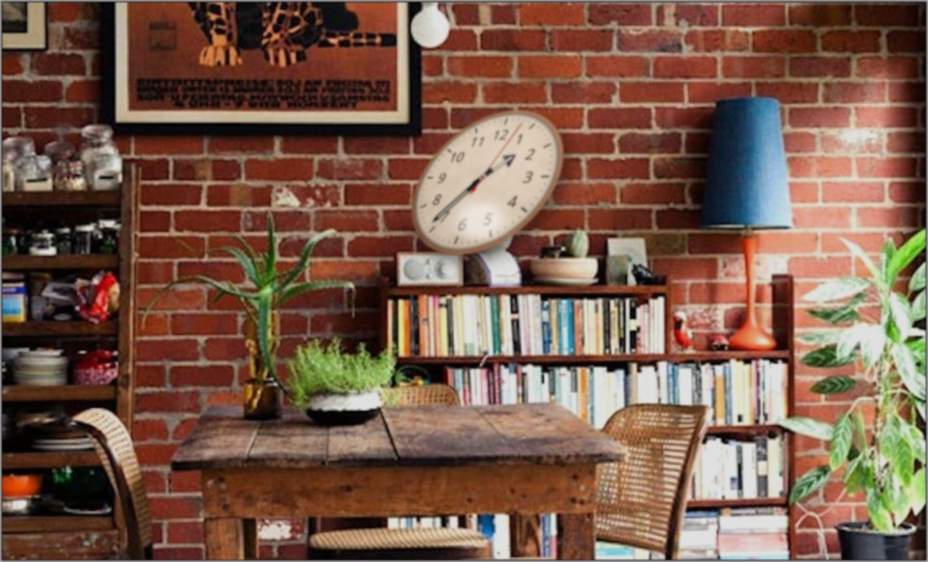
1:36:03
